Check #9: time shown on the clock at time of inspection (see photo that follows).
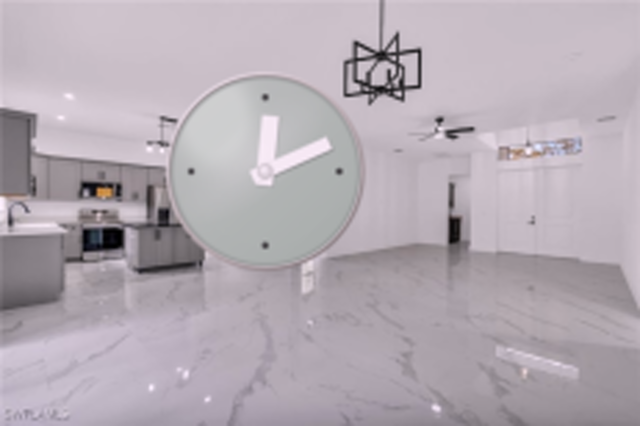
12:11
